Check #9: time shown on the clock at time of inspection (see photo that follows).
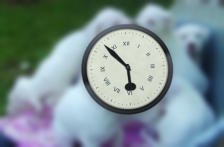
5:53
